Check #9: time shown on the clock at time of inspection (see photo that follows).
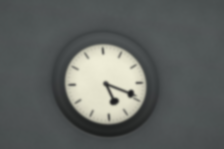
5:19
